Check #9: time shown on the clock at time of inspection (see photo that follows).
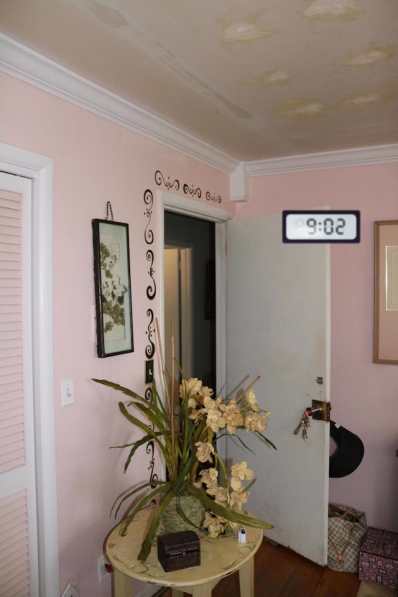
9:02
